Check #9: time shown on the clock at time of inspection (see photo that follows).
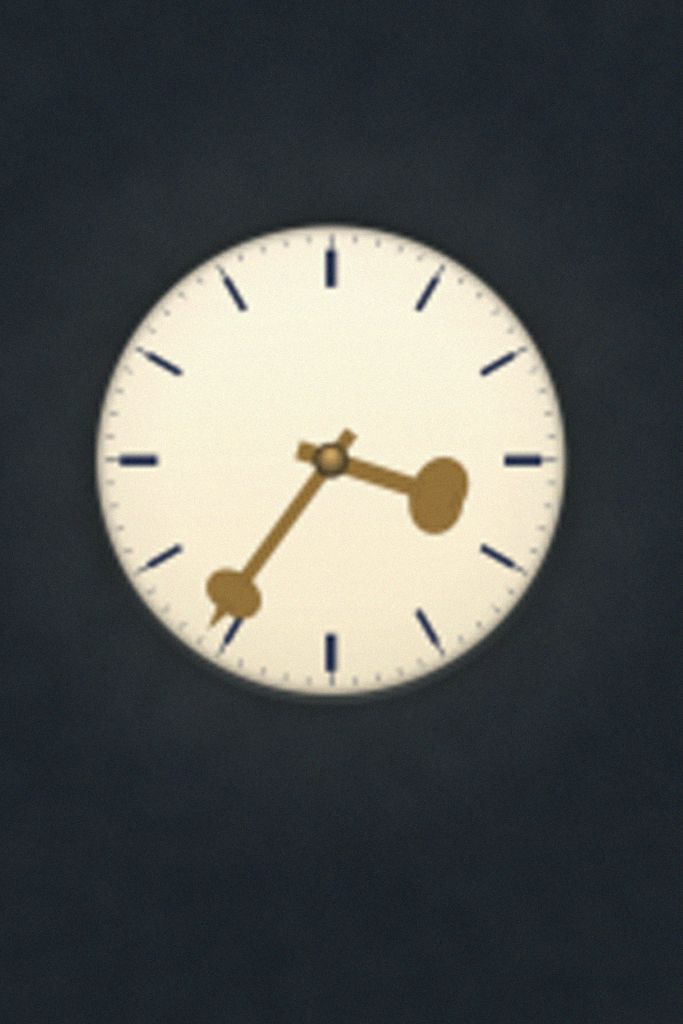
3:36
